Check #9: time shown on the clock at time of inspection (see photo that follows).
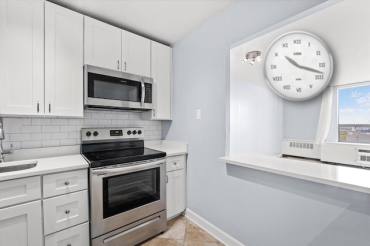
10:18
